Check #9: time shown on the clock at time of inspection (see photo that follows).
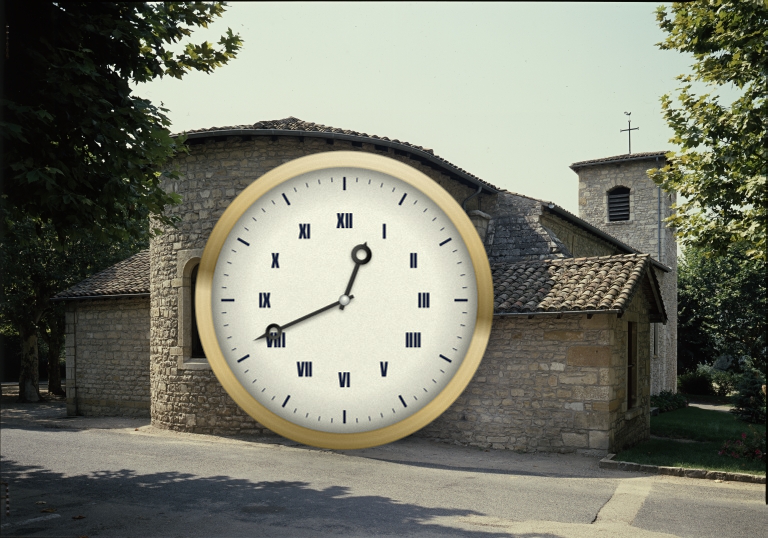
12:41
